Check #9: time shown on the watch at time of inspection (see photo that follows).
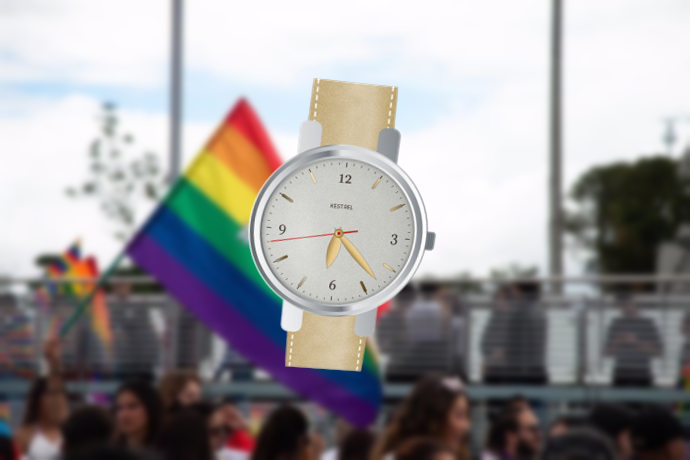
6:22:43
